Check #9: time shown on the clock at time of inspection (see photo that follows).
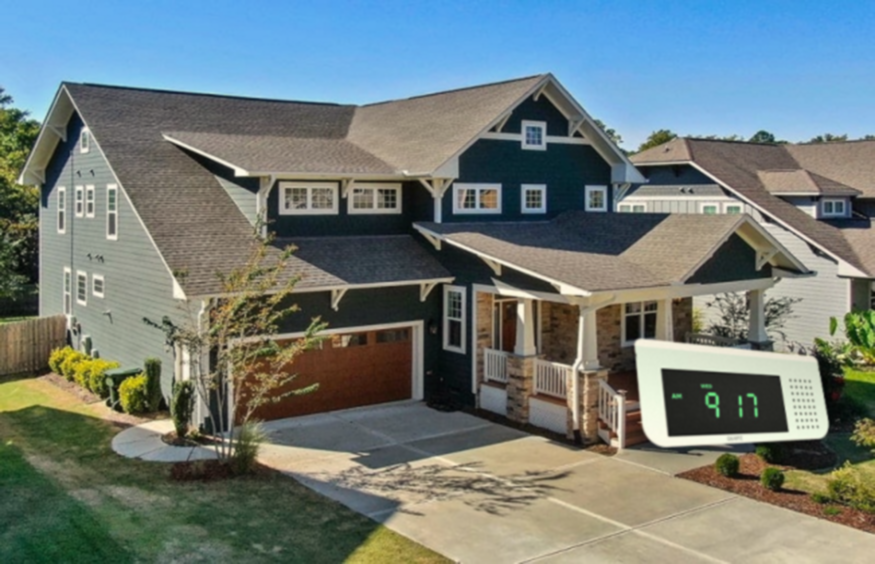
9:17
